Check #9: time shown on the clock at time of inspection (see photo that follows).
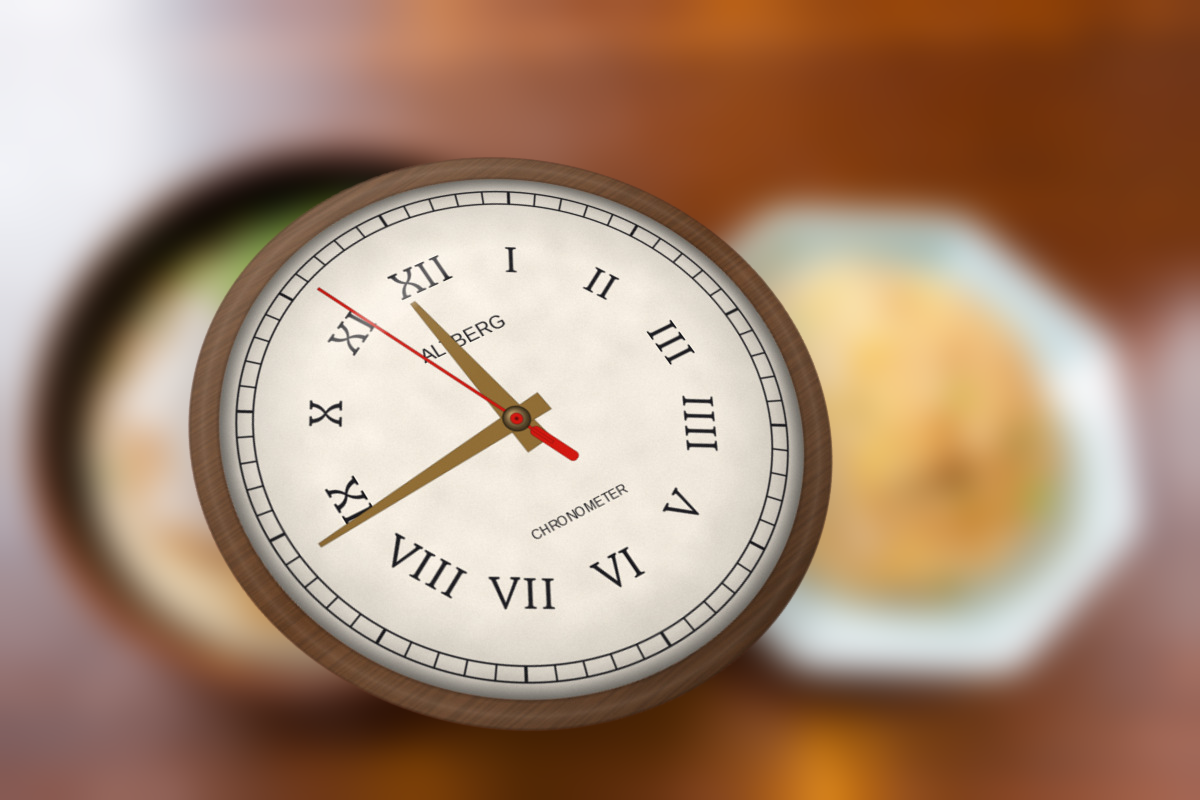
11:43:56
